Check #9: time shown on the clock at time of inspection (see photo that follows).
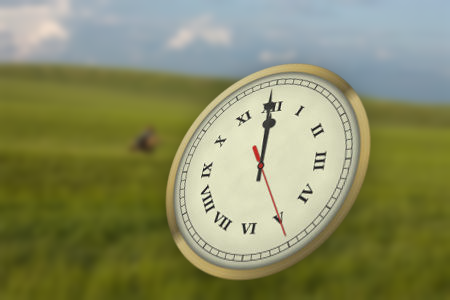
11:59:25
